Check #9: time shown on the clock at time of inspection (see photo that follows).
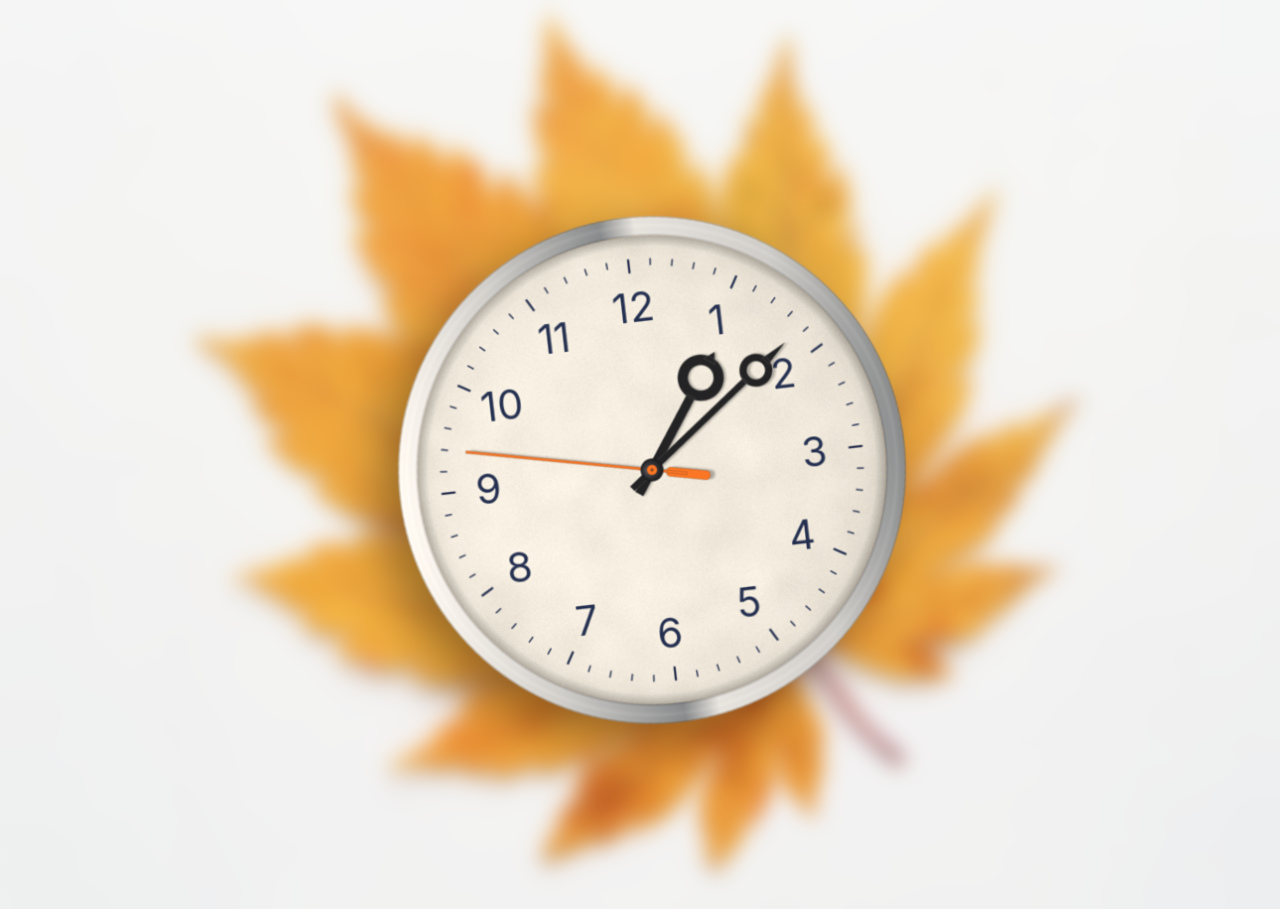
1:08:47
